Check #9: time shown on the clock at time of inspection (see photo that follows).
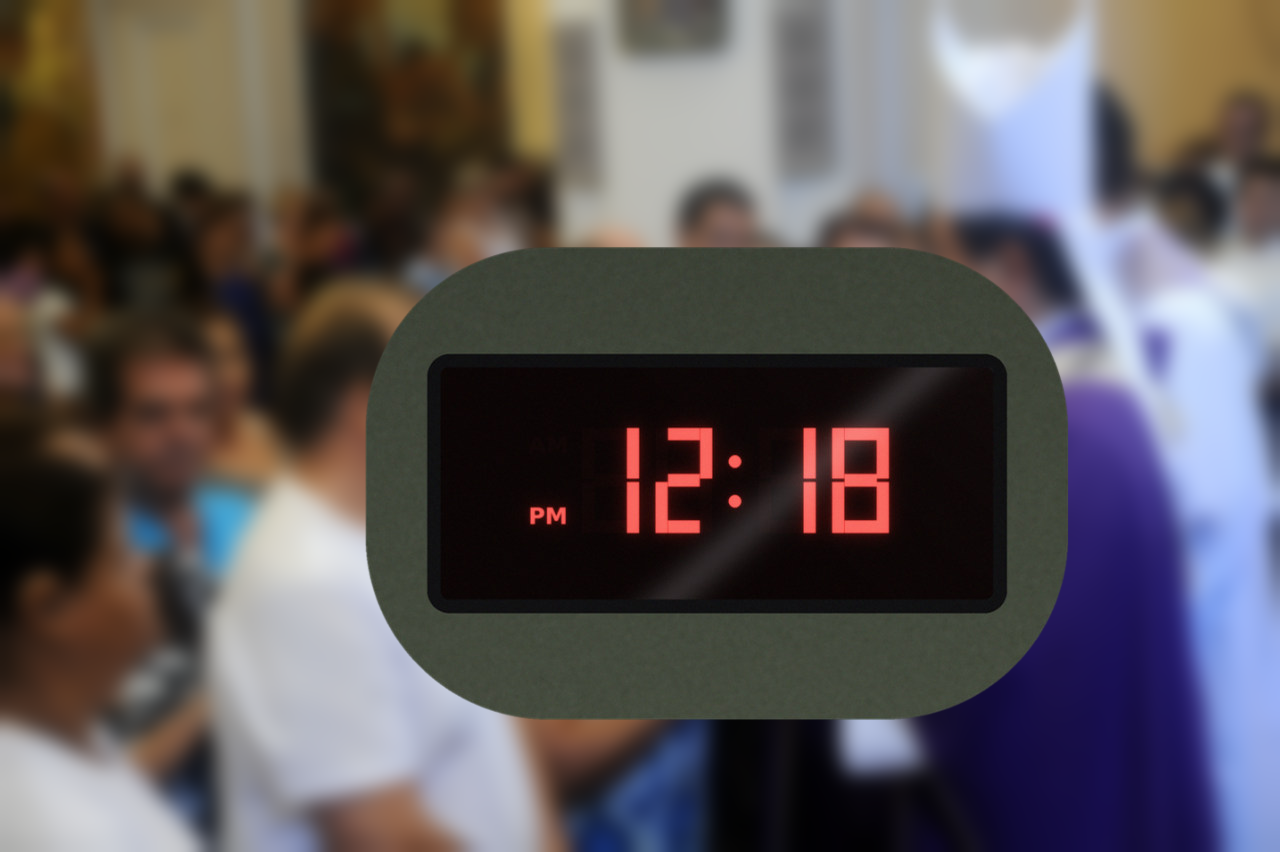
12:18
